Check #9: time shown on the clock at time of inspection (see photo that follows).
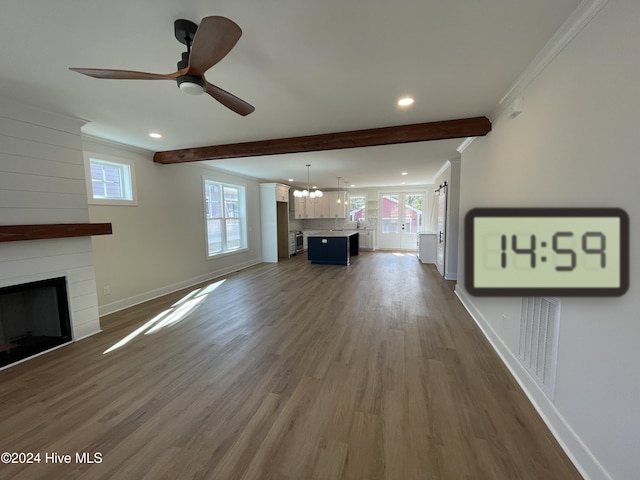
14:59
